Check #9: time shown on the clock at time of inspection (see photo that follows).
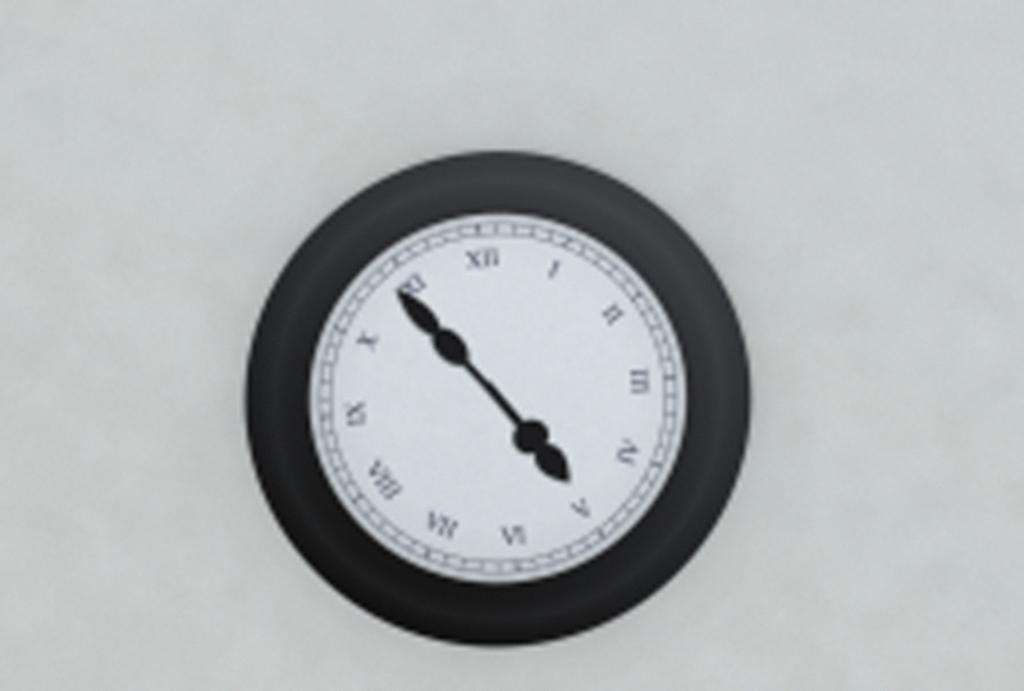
4:54
